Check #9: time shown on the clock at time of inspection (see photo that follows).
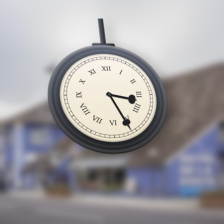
3:26
